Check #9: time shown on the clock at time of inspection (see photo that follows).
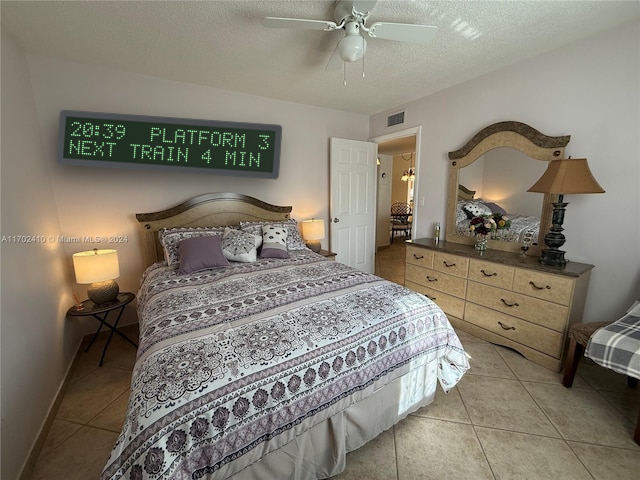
20:39
